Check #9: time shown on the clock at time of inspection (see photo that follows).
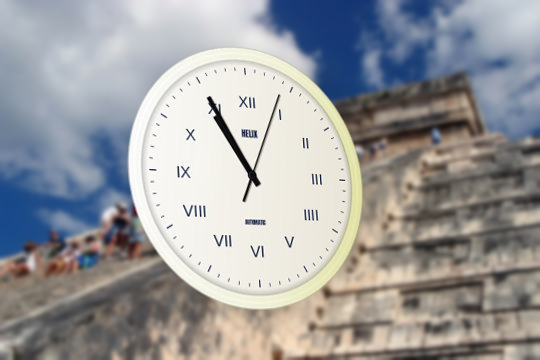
10:55:04
